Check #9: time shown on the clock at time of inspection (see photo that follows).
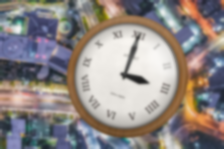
3:00
